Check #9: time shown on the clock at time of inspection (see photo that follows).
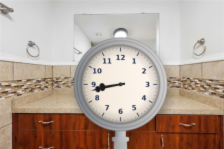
8:43
